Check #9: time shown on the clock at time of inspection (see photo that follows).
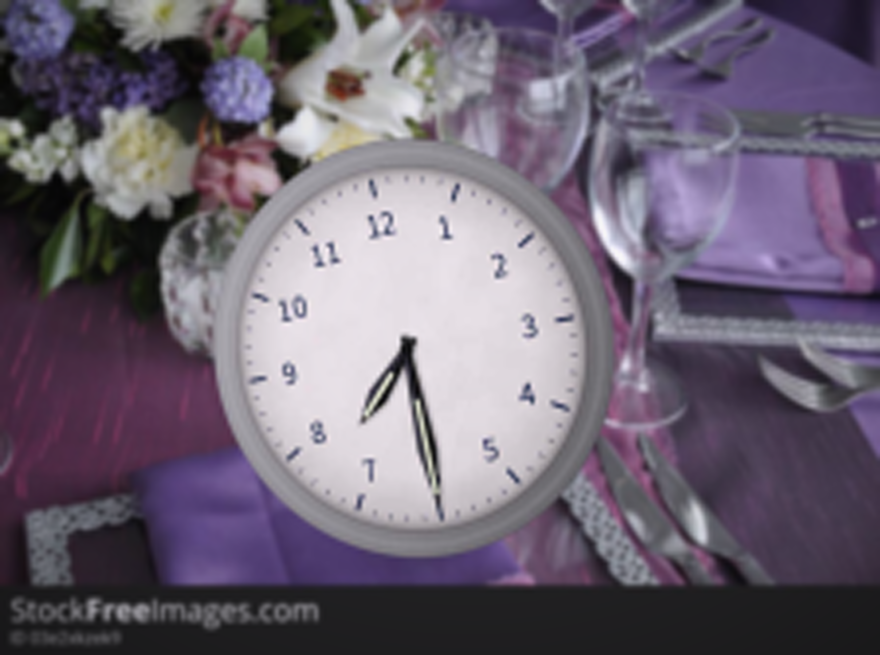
7:30
